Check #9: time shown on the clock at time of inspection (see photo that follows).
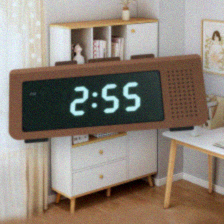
2:55
